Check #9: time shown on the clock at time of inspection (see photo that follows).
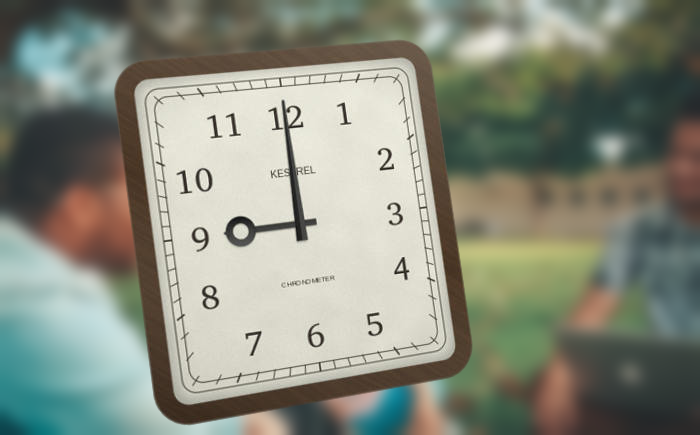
9:00
